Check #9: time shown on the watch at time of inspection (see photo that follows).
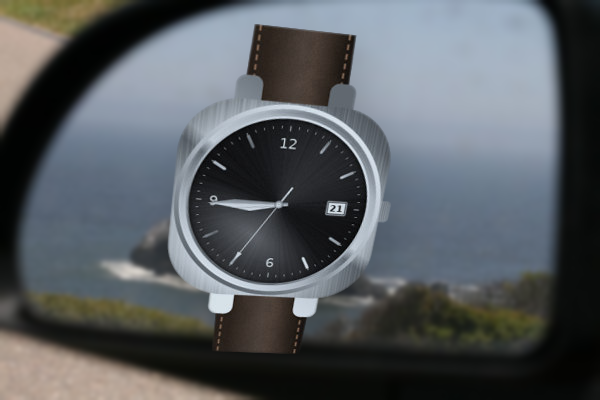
8:44:35
